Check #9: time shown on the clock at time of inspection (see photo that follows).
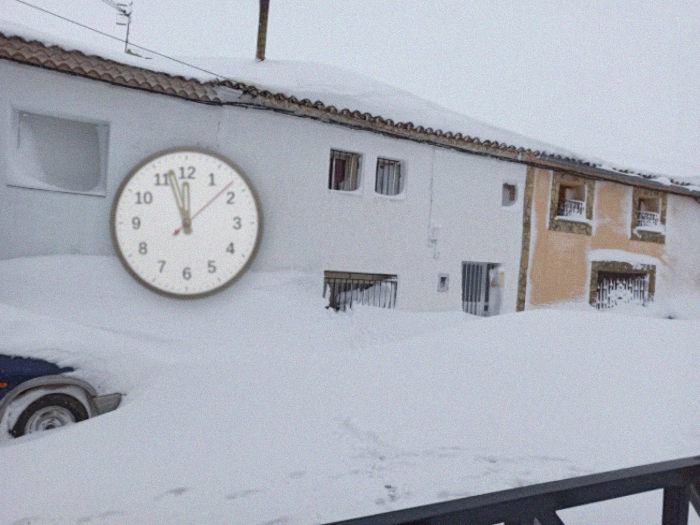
11:57:08
